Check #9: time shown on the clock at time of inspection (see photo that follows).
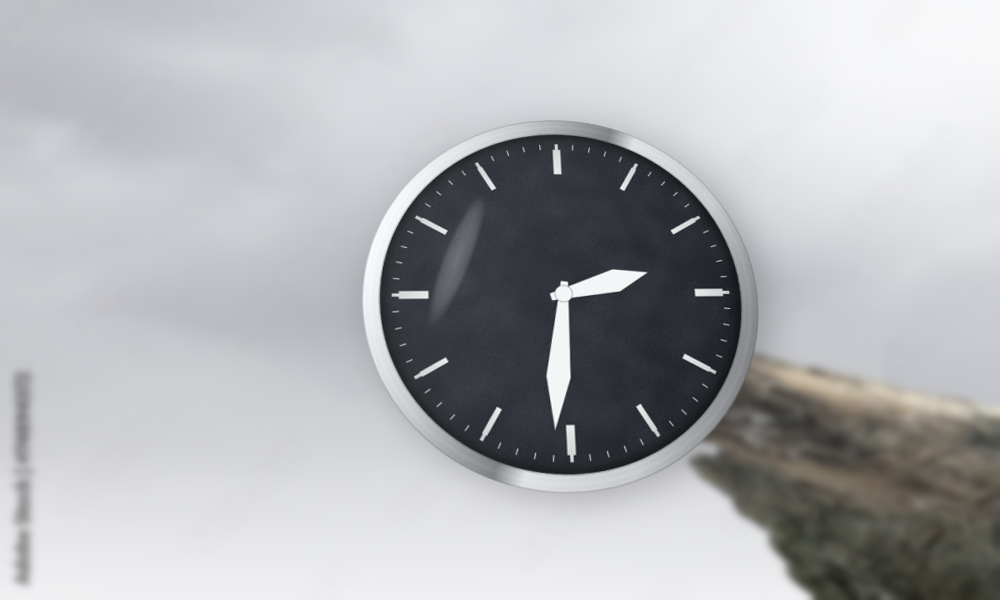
2:31
